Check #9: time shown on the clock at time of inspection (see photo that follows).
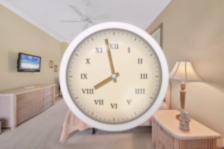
7:58
